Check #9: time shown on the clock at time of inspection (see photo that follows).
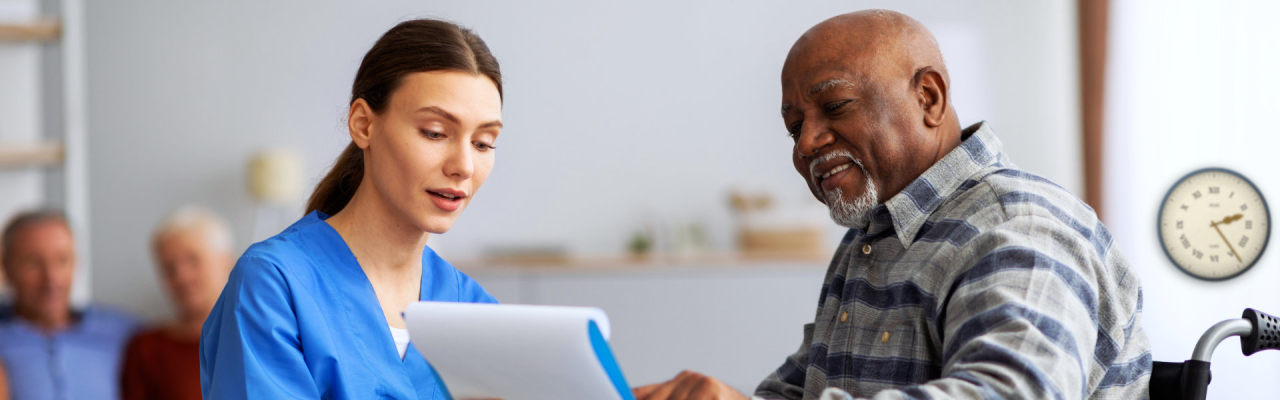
2:24
